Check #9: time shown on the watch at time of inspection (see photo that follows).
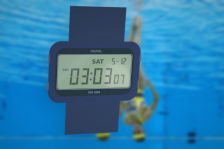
3:03:07
